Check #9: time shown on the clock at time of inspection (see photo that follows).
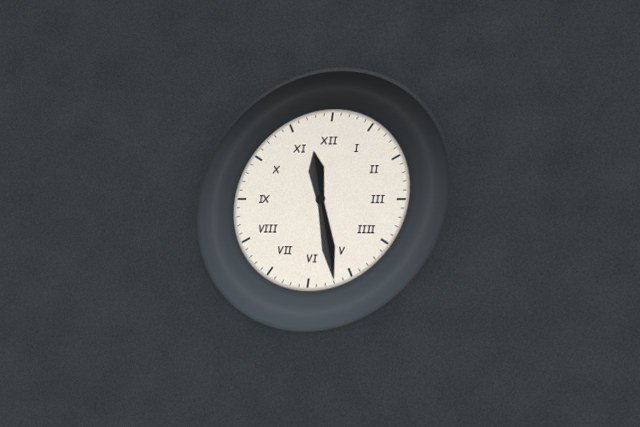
11:27
